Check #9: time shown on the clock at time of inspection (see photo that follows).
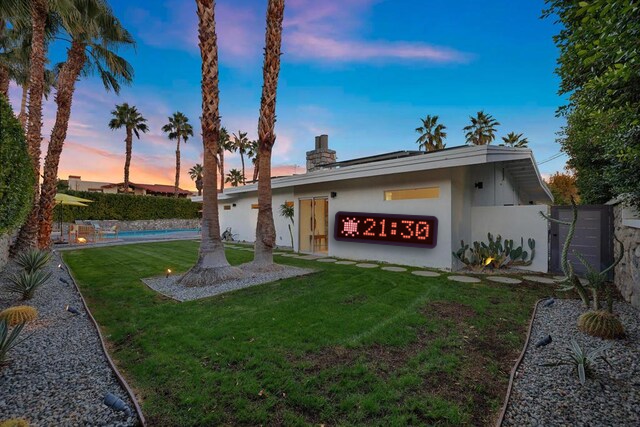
21:30
